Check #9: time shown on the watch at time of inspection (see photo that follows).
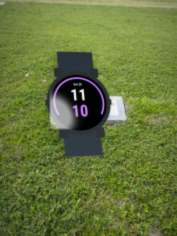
11:10
